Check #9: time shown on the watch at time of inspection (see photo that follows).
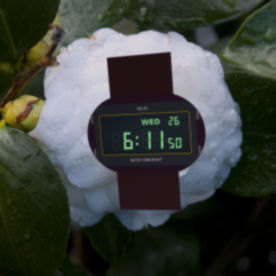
6:11:50
